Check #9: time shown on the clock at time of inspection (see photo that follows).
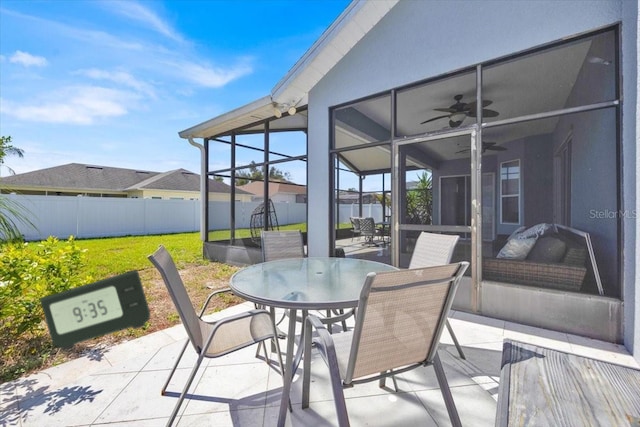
9:35
